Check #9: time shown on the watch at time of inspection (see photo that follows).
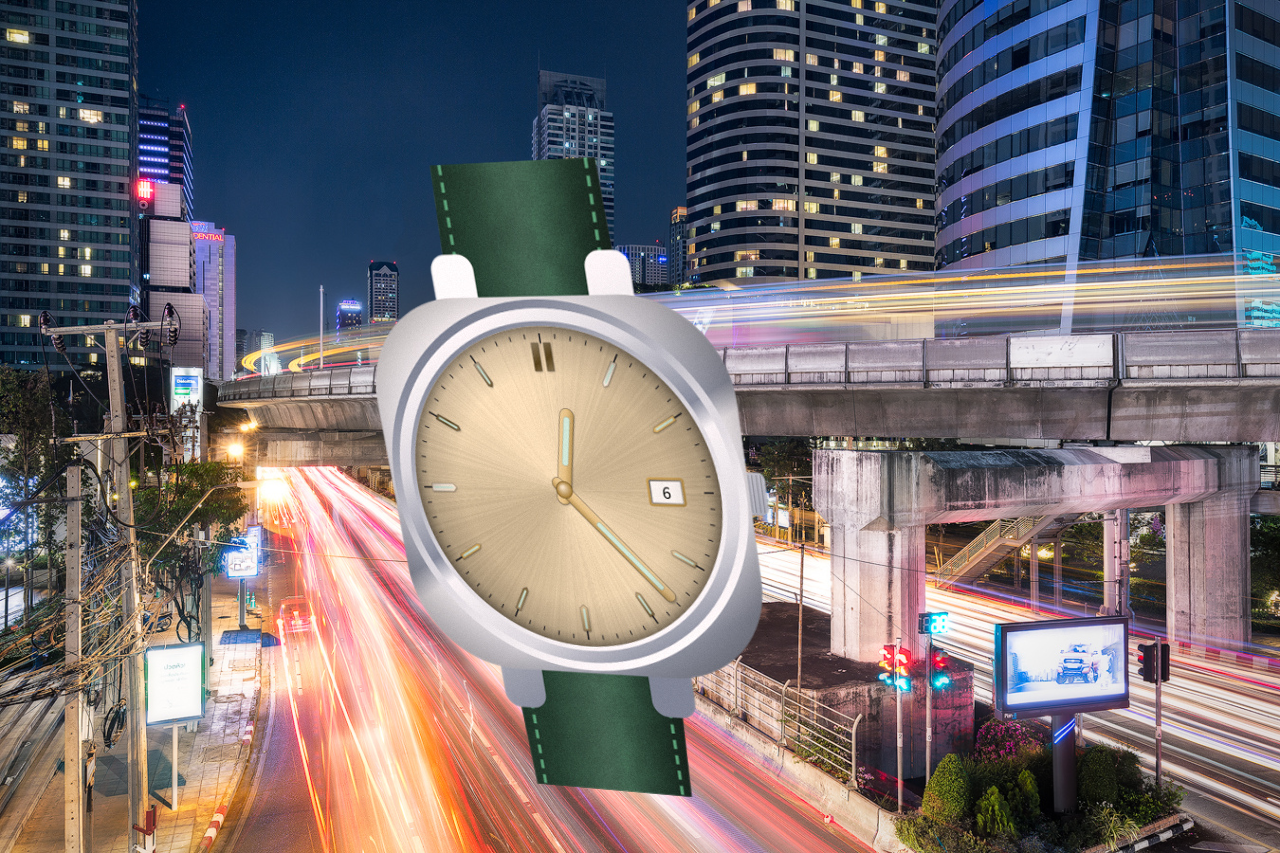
12:23
